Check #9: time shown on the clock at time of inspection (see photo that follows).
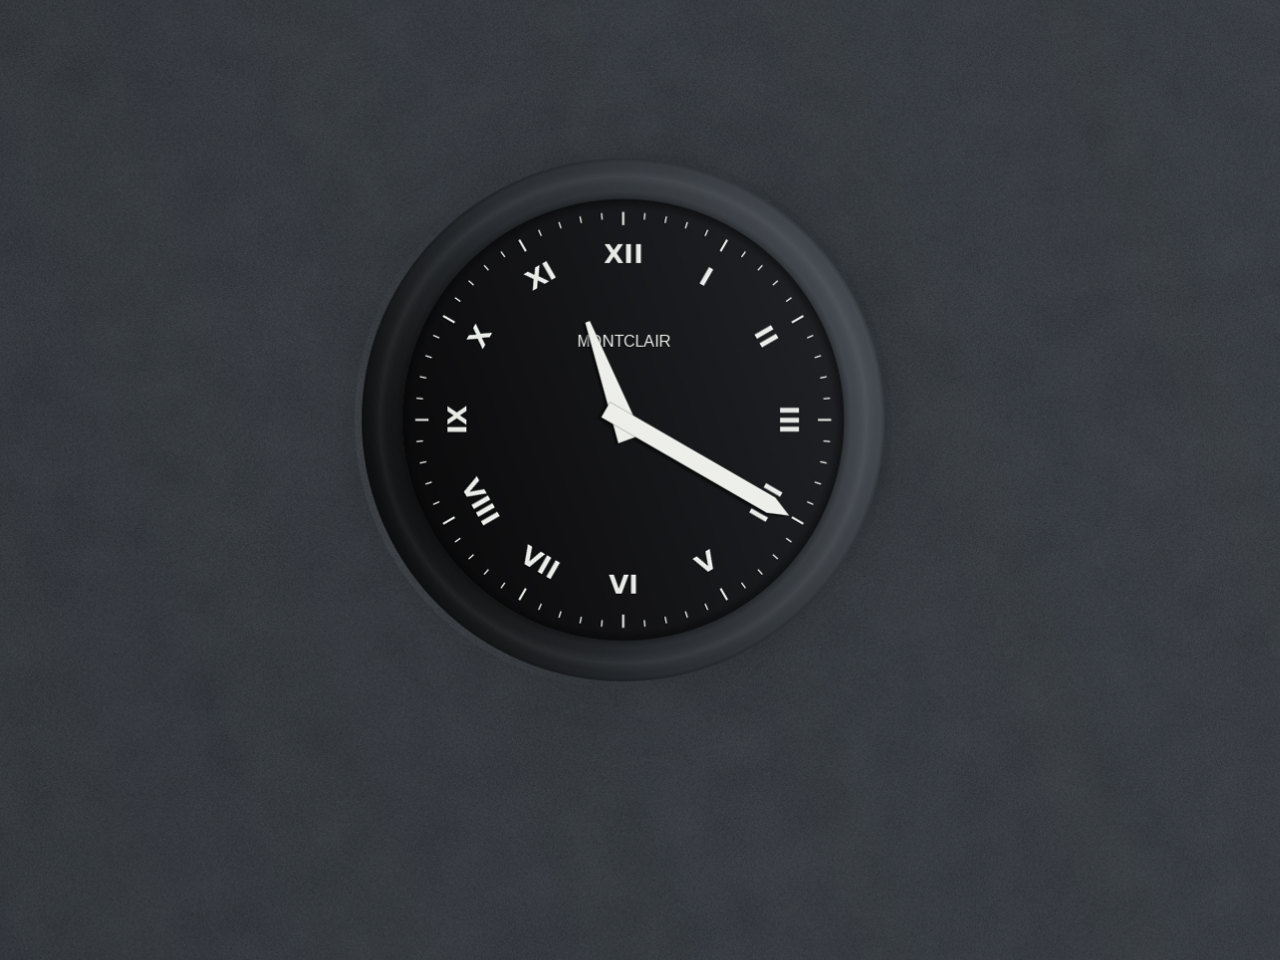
11:20
